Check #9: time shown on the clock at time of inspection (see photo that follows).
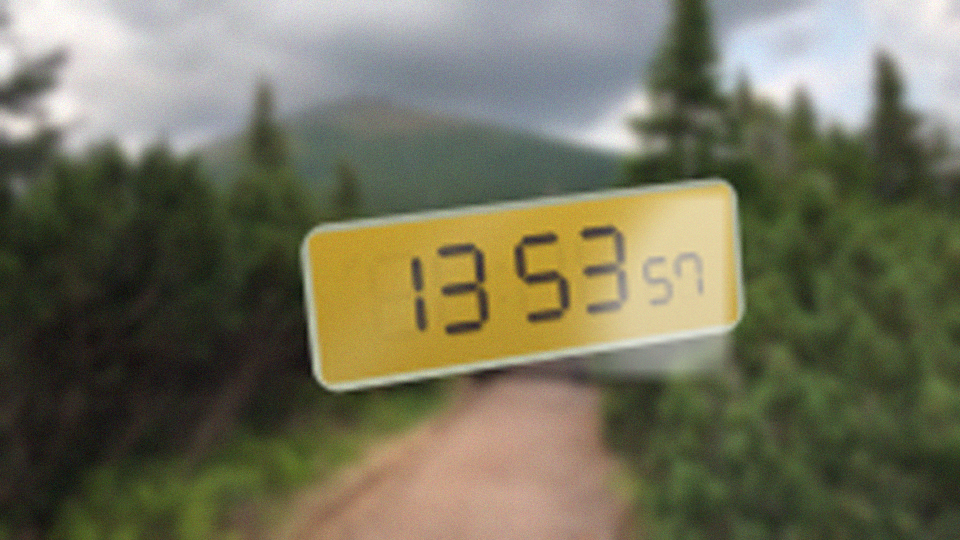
13:53:57
